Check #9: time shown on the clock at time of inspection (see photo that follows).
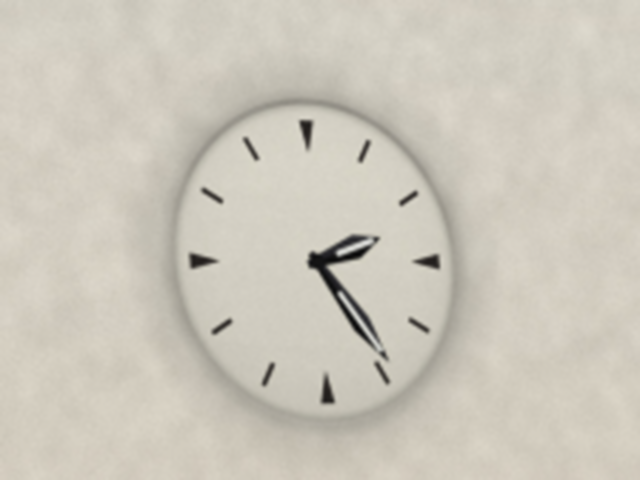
2:24
